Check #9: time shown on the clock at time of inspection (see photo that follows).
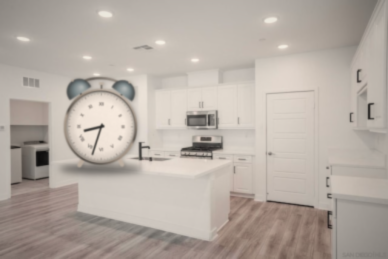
8:33
